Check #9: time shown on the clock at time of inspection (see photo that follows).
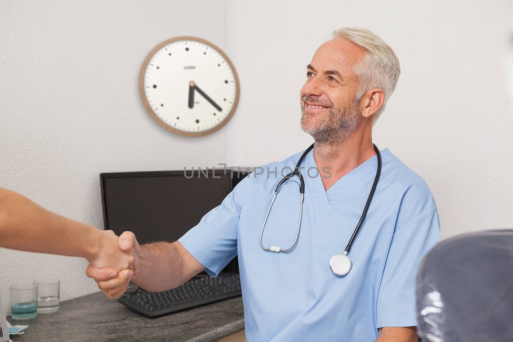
6:23
